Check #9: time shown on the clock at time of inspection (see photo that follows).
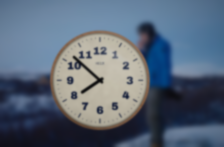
7:52
